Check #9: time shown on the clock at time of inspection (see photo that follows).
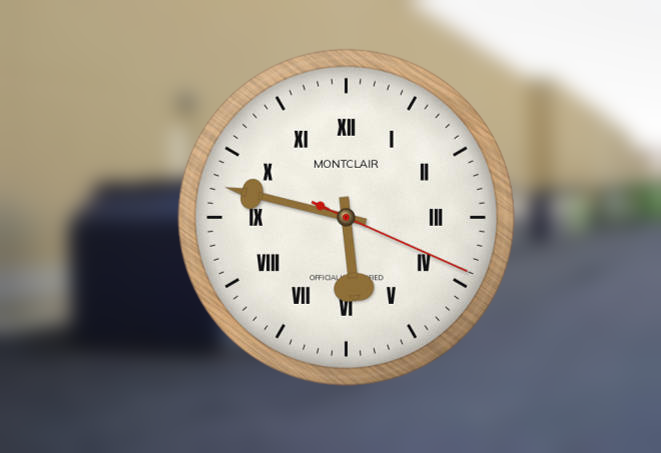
5:47:19
